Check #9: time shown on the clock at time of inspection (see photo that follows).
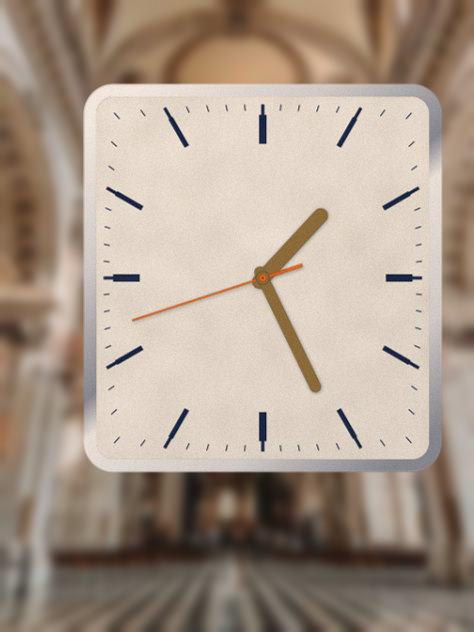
1:25:42
